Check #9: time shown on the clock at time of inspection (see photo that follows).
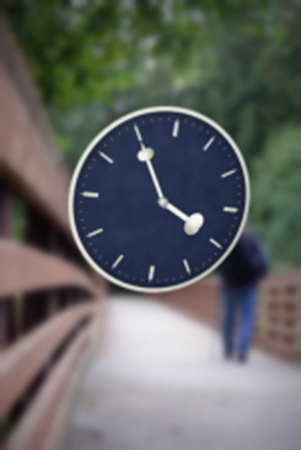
3:55
